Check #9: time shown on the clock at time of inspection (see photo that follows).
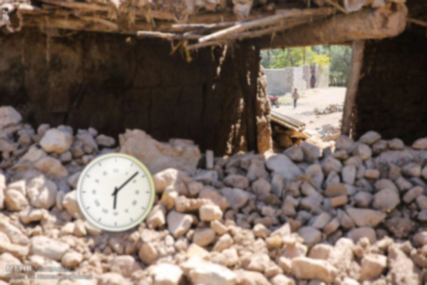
6:08
